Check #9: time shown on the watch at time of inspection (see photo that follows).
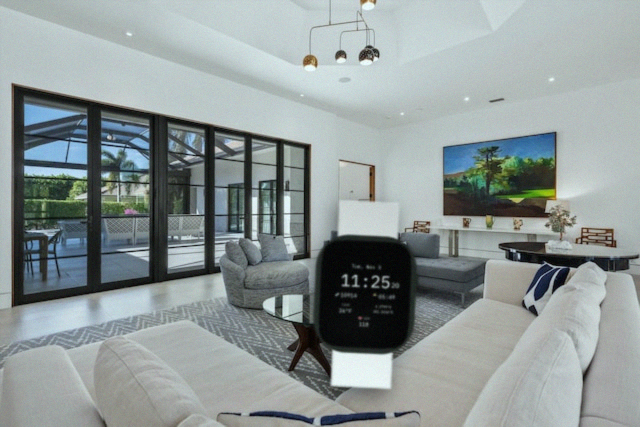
11:25
